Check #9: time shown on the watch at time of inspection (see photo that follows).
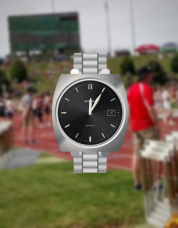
12:05
